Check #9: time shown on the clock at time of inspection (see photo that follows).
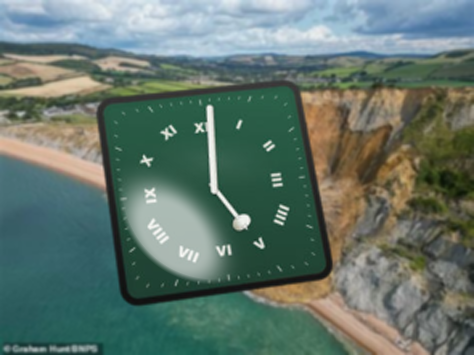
5:01
